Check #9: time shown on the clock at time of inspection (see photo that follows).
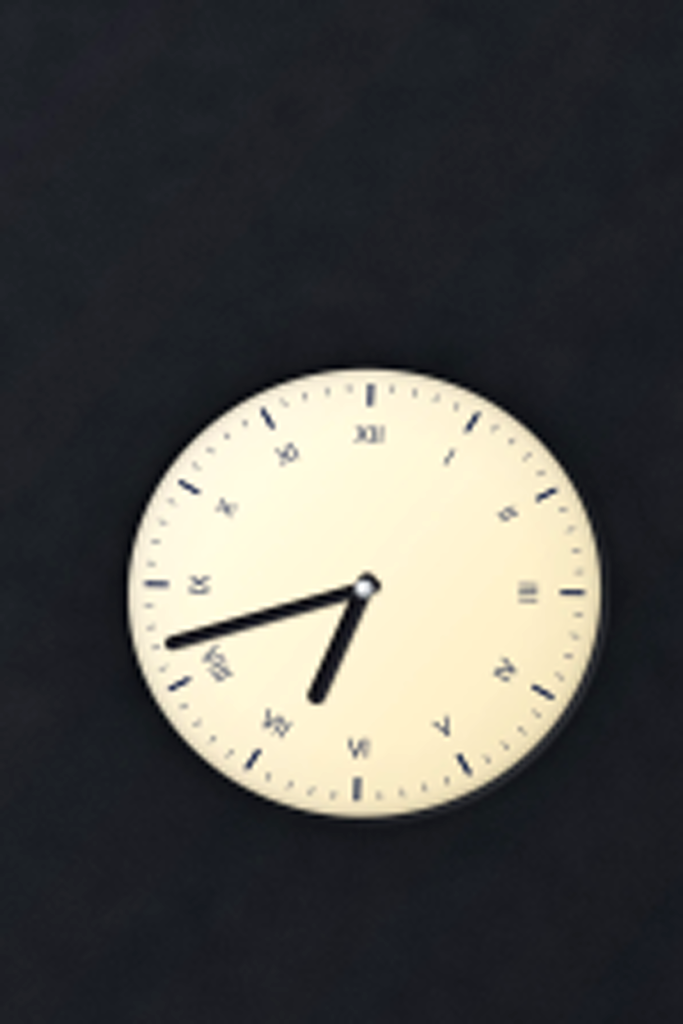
6:42
